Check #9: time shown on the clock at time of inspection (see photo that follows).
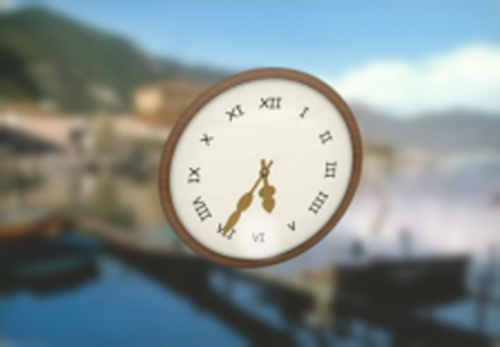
5:35
